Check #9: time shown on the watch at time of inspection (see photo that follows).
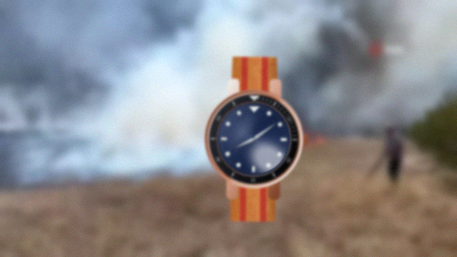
8:09
